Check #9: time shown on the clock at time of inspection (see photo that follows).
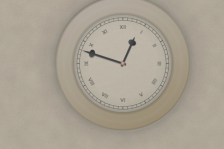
12:48
